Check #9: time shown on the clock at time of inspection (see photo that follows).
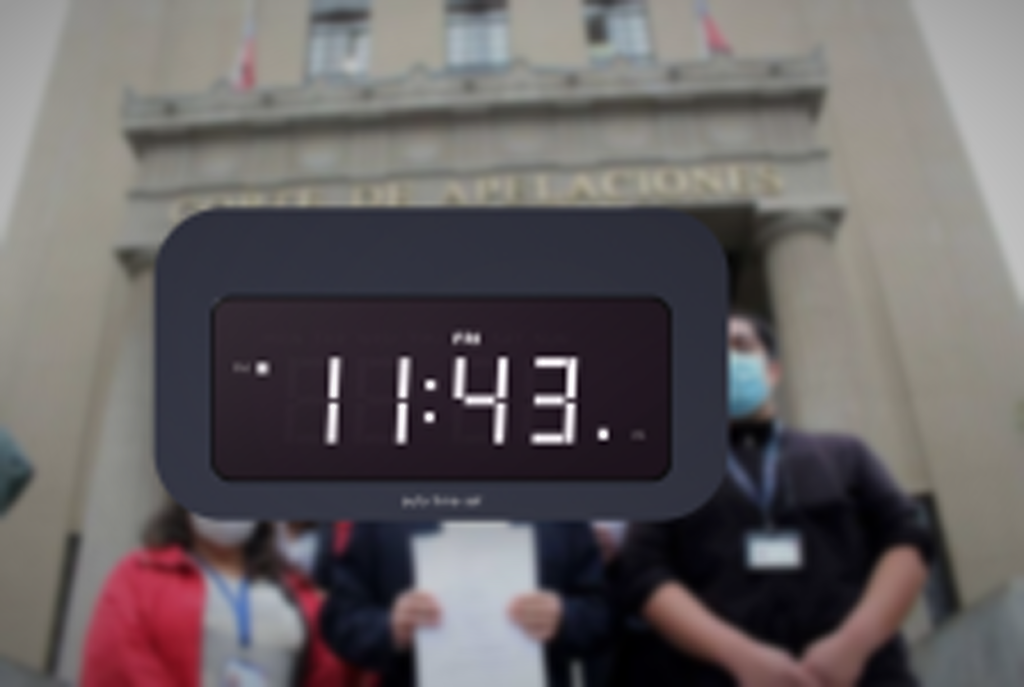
11:43
